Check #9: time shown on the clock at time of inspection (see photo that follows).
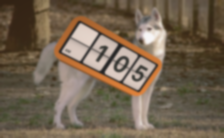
1:05
